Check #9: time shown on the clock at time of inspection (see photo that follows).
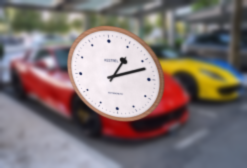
1:12
